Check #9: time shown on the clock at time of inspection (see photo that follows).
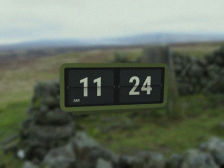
11:24
